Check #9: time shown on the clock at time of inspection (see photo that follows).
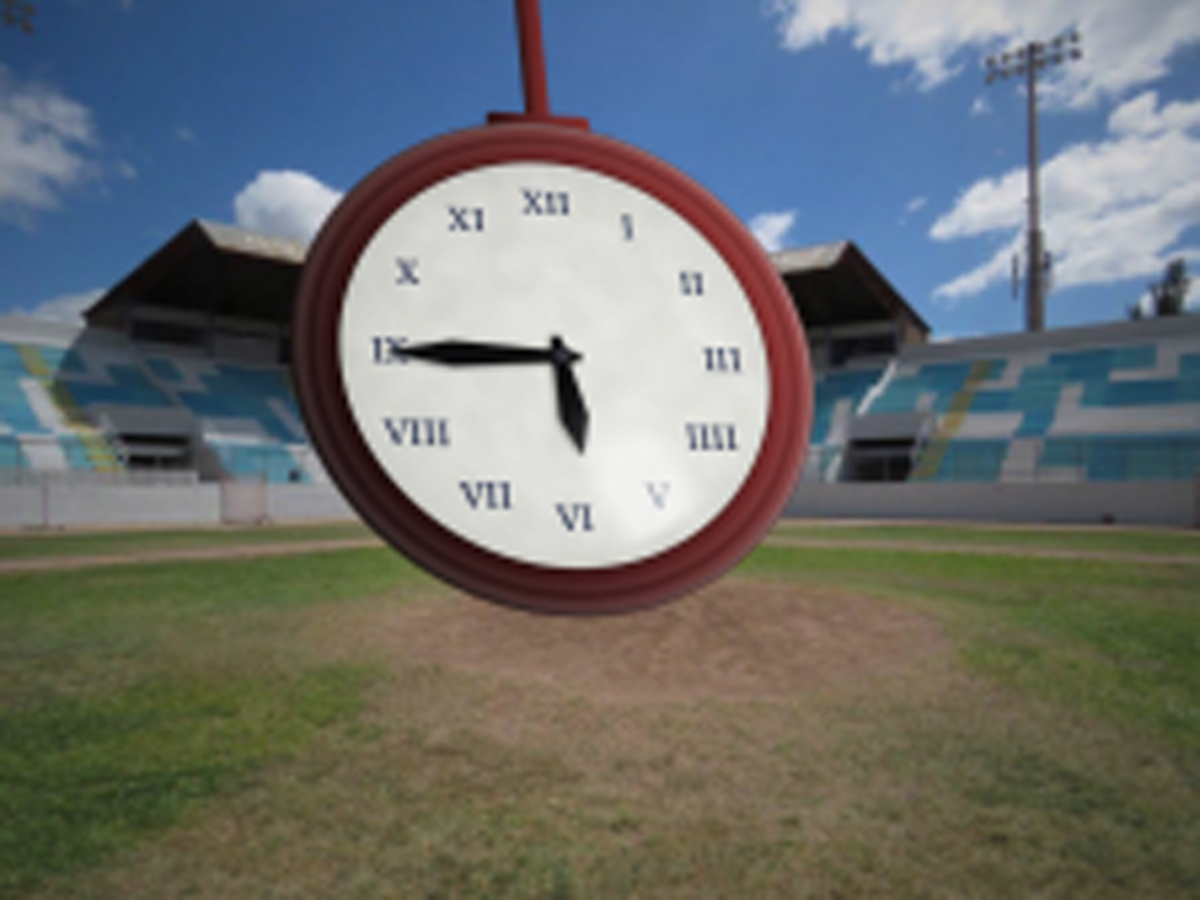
5:45
